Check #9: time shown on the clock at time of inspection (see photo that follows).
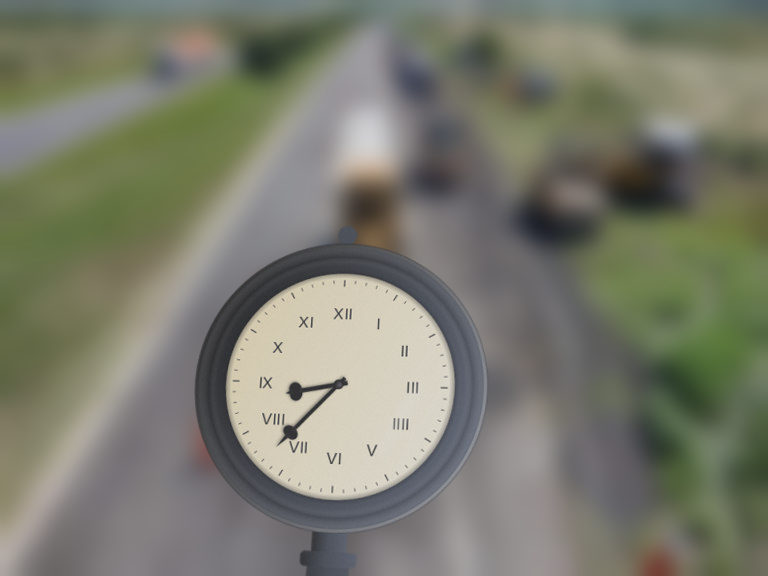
8:37
